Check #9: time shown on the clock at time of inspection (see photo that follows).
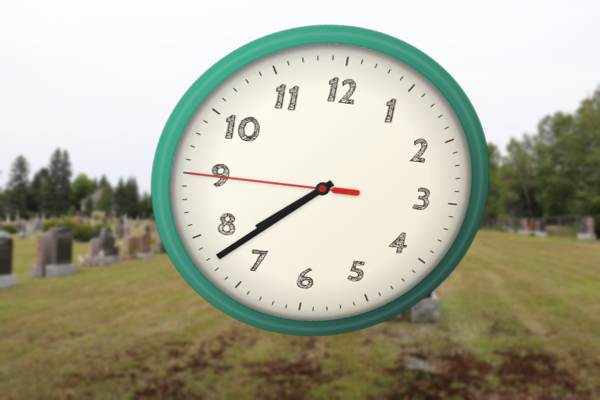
7:37:45
